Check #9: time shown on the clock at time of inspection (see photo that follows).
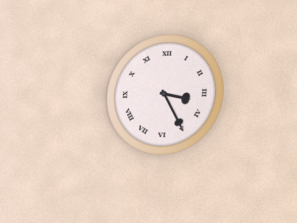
3:25
